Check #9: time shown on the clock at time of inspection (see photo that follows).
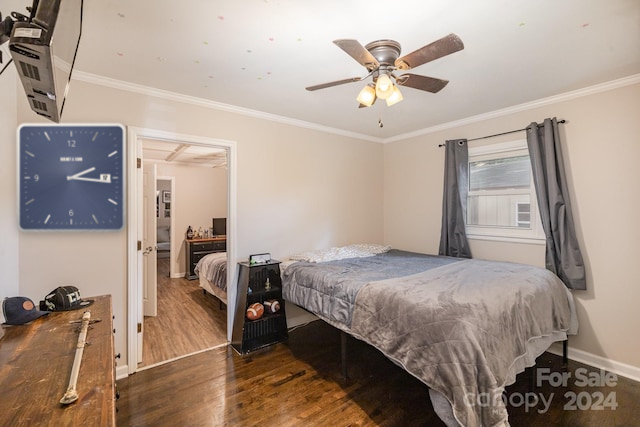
2:16
